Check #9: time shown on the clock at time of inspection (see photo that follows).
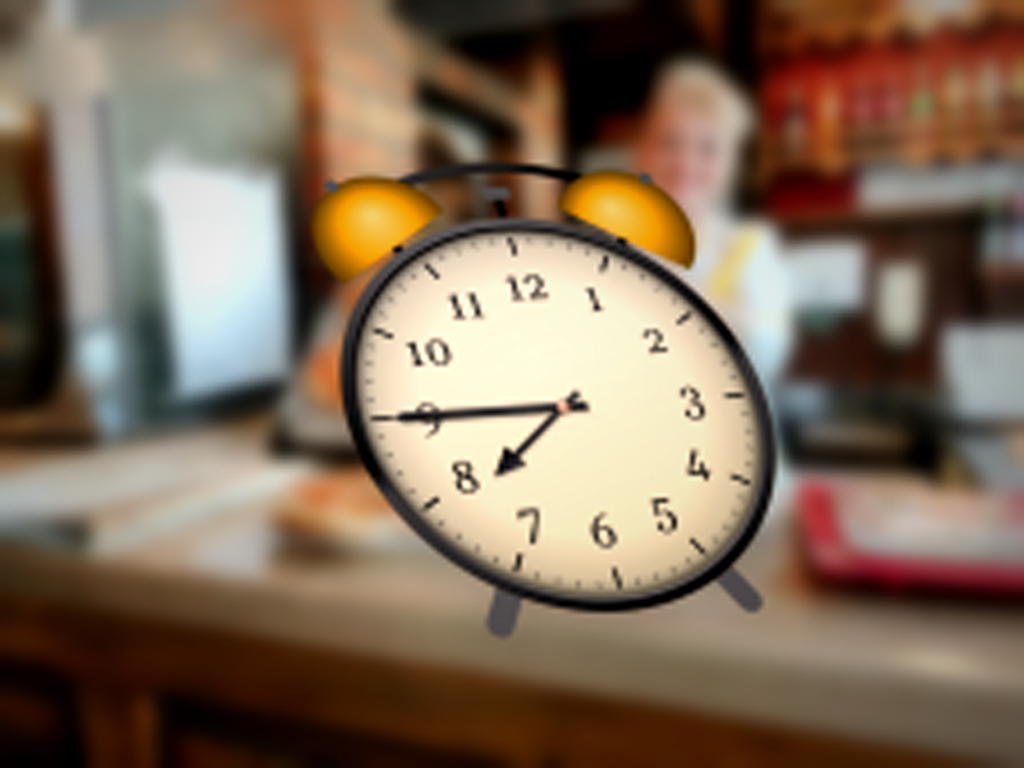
7:45
